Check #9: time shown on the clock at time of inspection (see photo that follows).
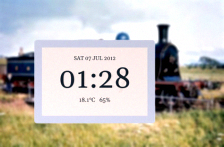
1:28
